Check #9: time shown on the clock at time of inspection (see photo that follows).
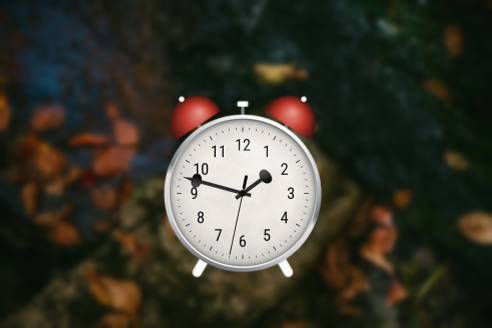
1:47:32
